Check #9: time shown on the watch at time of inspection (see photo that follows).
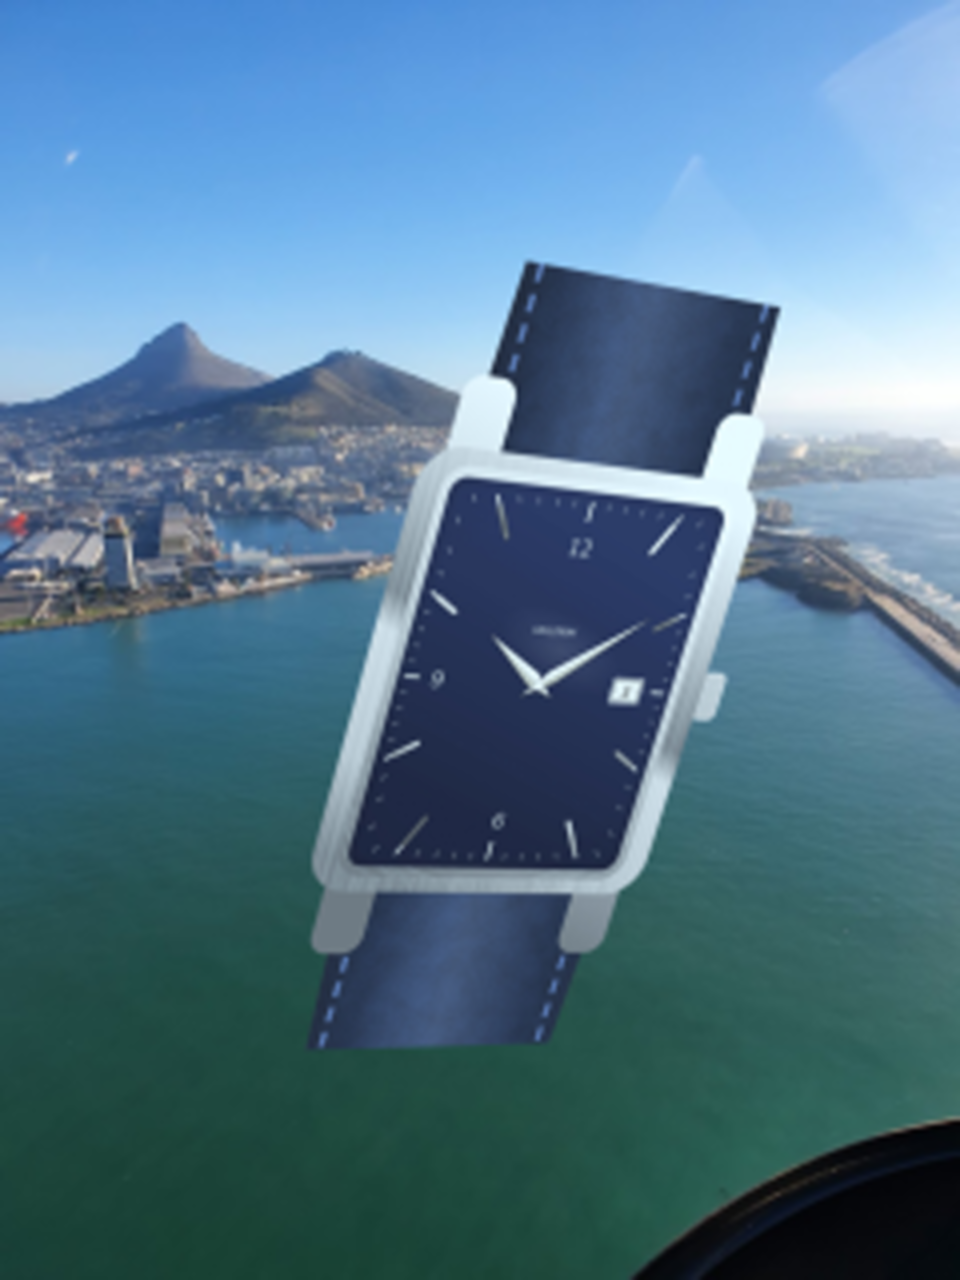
10:09
